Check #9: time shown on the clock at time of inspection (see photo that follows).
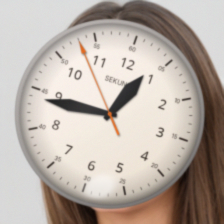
12:43:53
